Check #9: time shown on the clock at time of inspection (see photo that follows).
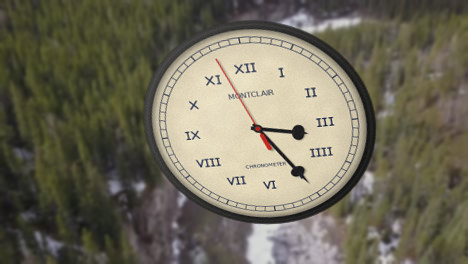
3:24:57
